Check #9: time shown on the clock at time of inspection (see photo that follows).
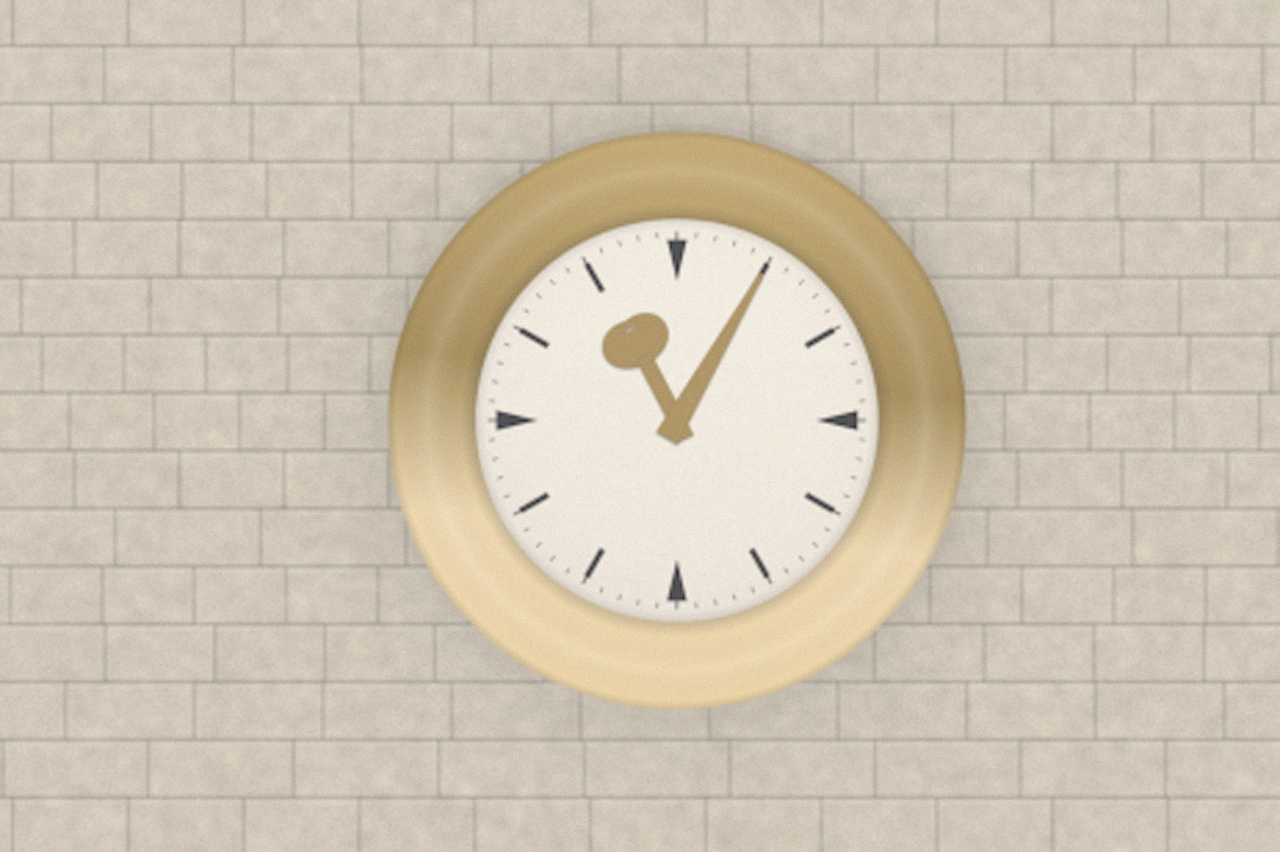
11:05
